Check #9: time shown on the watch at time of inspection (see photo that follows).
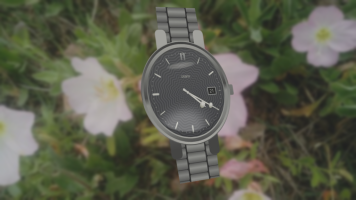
4:20
